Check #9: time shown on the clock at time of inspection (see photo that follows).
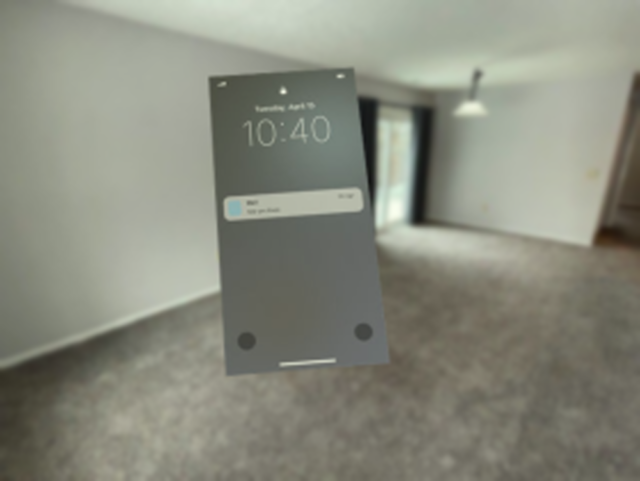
10:40
